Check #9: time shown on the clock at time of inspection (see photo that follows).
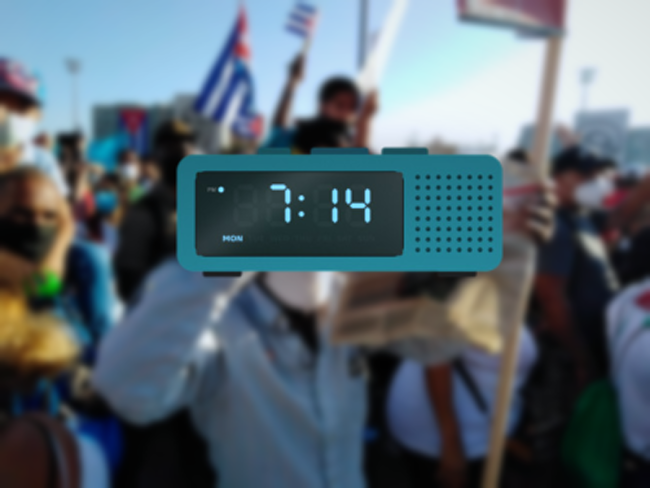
7:14
